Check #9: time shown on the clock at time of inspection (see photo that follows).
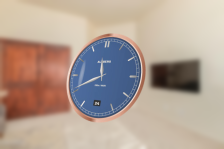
11:41
